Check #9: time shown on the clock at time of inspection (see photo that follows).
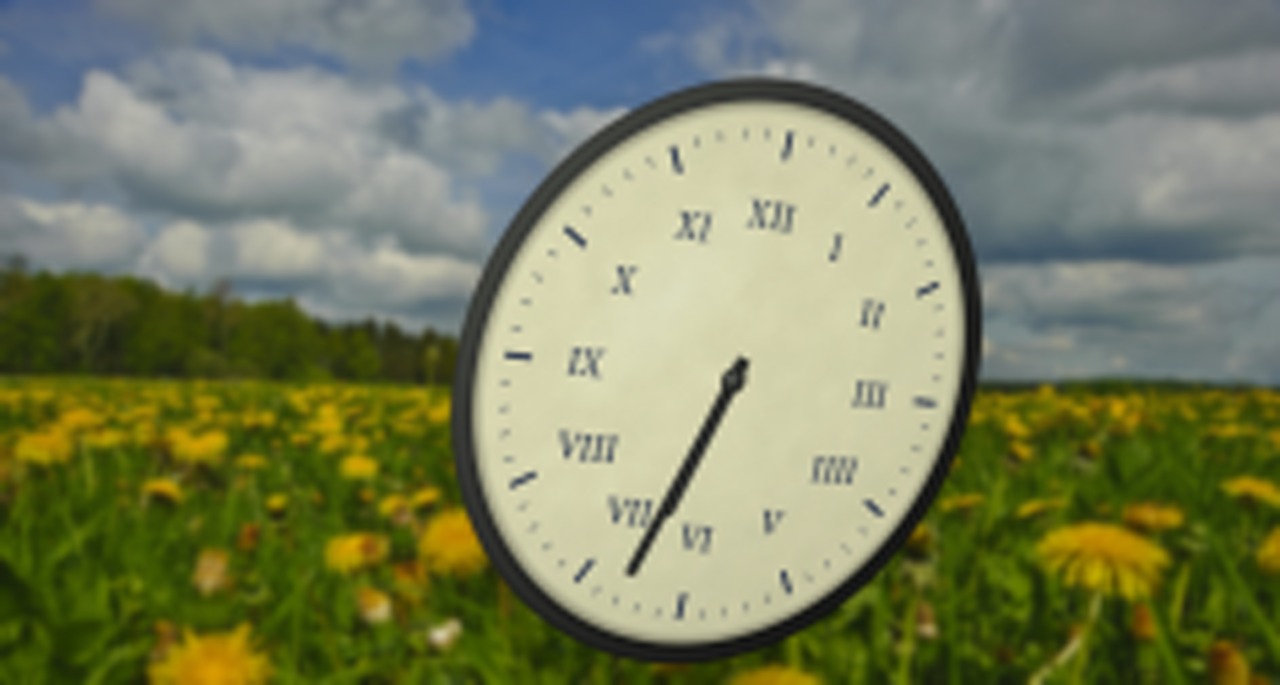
6:33
